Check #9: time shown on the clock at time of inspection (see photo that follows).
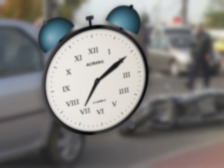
7:10
